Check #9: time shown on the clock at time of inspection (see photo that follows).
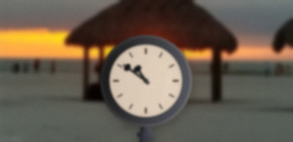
10:51
